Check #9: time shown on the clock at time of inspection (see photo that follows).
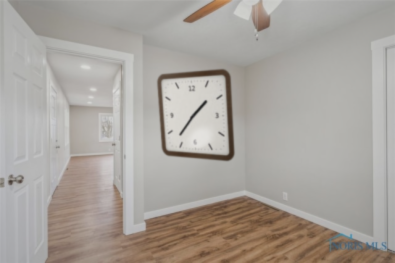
1:37
